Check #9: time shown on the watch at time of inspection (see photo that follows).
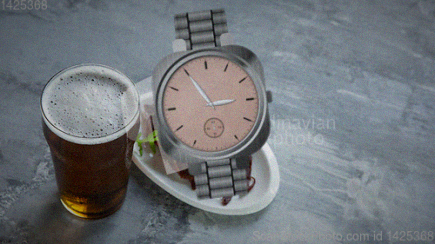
2:55
